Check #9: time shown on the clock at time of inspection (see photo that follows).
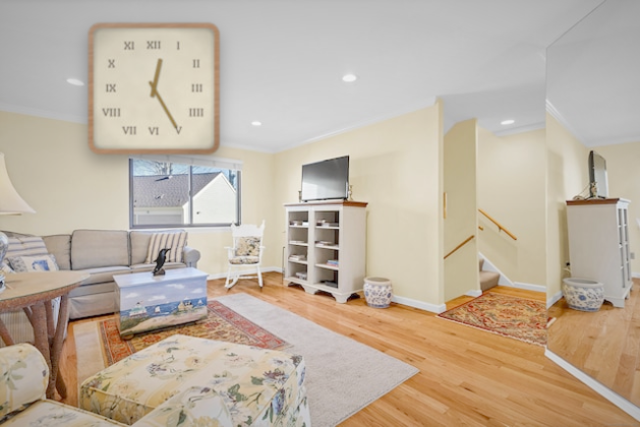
12:25
